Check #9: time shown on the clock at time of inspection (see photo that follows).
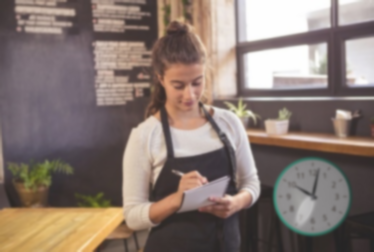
10:02
